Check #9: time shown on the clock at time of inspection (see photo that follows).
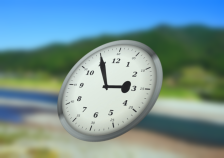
2:55
